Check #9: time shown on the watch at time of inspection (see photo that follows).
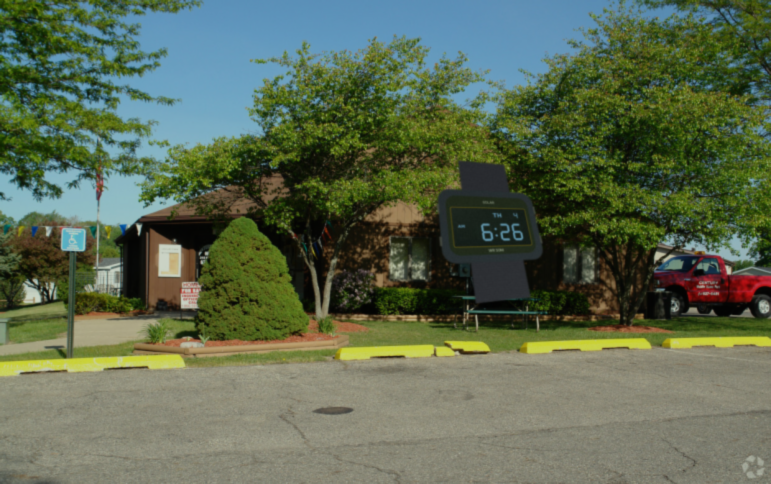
6:26
